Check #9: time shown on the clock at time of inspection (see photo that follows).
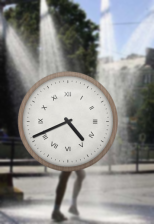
4:41
